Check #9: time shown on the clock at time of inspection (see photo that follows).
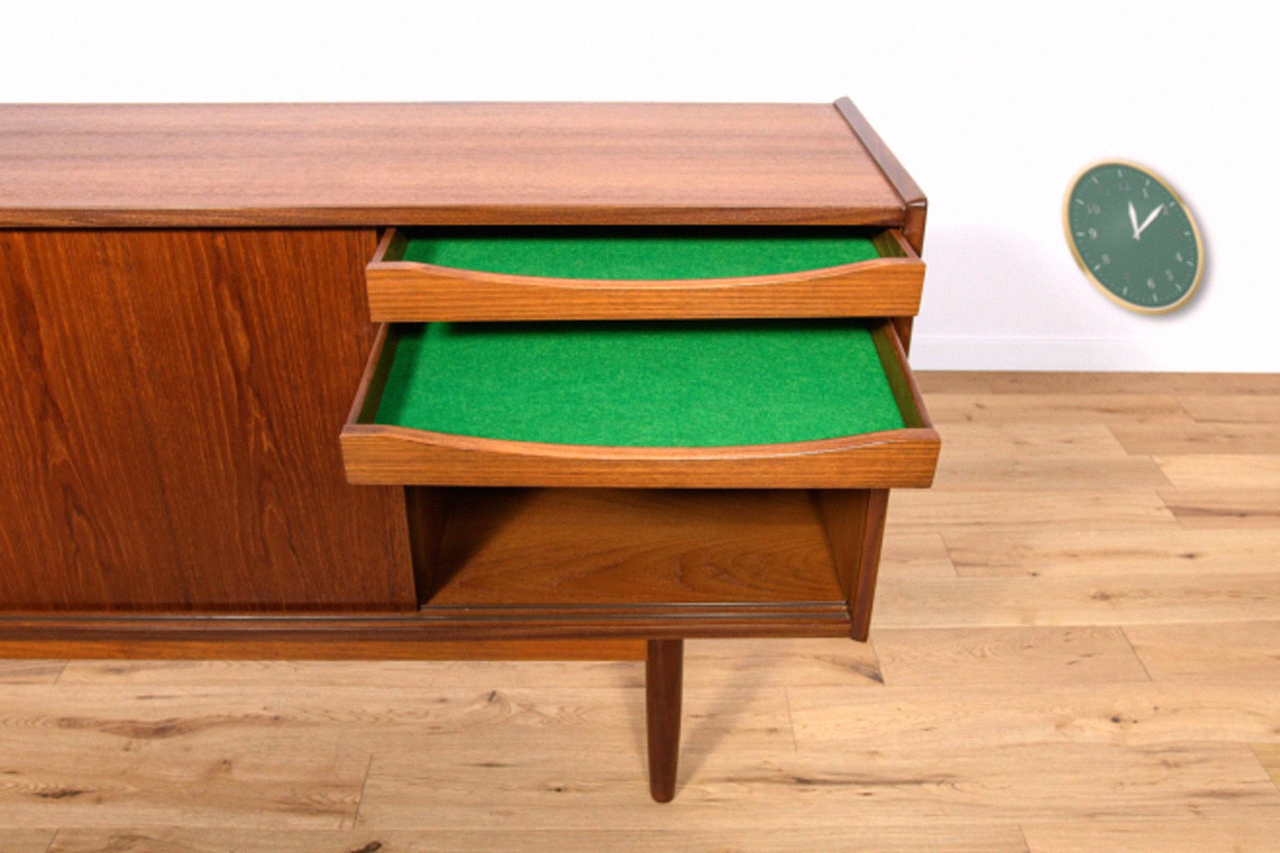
12:09
